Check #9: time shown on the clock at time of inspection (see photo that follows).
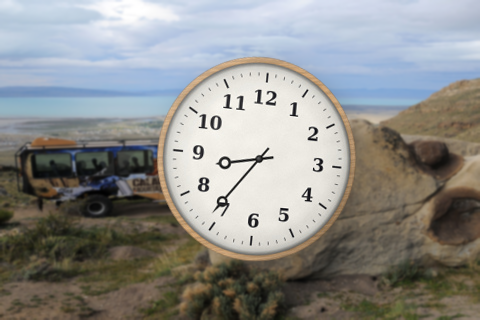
8:36
